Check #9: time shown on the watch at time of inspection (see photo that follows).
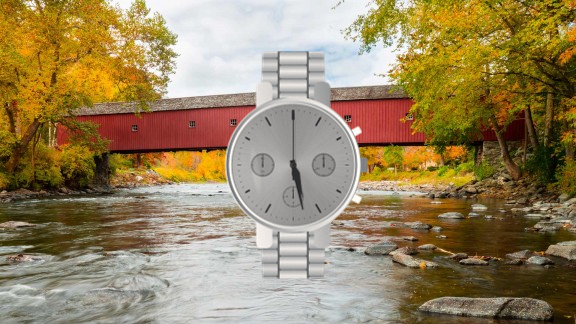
5:28
